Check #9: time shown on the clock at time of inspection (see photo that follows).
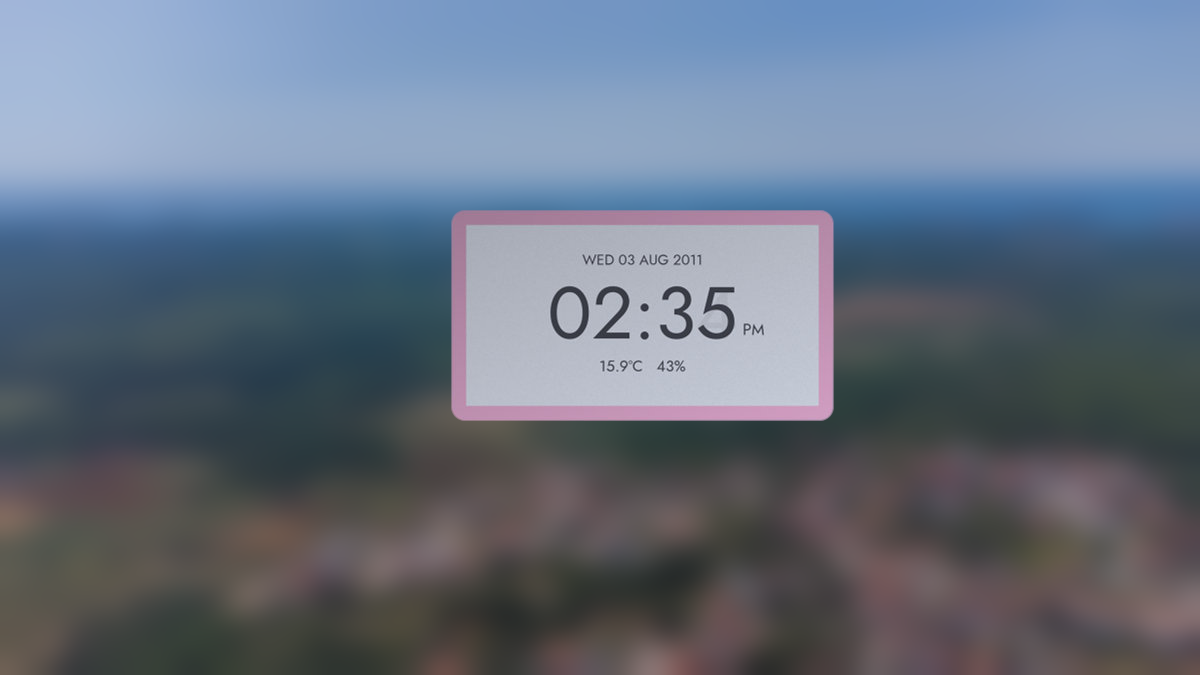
2:35
